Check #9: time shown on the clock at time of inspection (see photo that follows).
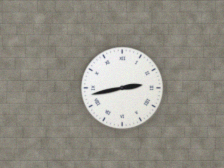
2:43
